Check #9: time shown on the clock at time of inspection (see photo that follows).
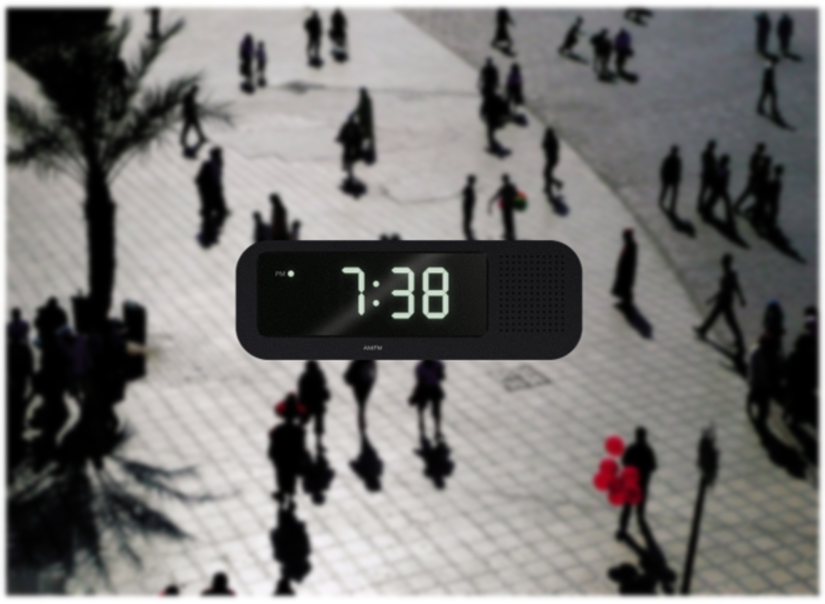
7:38
